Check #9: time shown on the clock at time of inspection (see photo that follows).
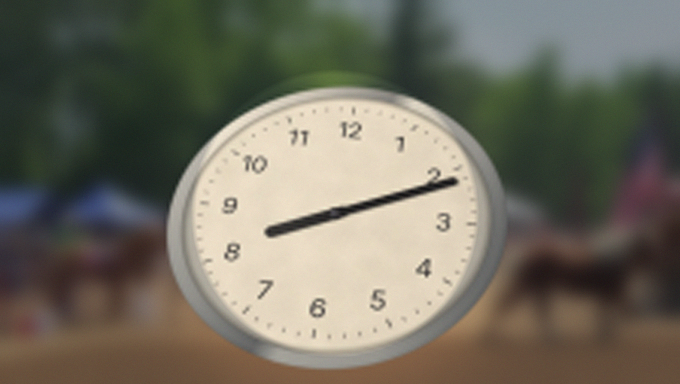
8:11
